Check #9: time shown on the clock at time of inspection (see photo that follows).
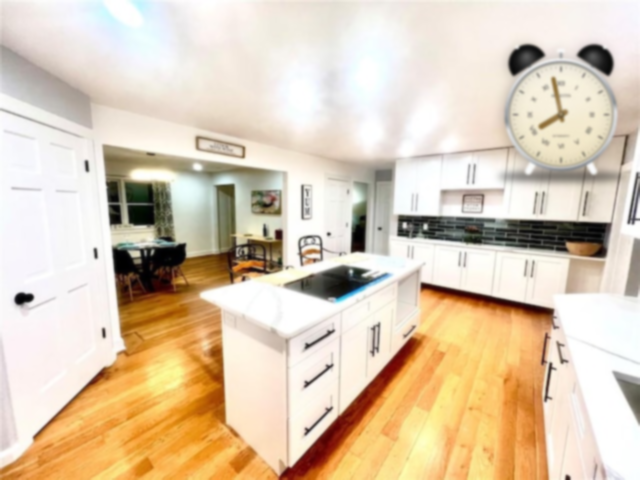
7:58
